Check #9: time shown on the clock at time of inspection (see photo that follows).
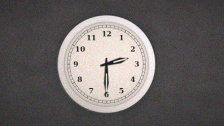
2:30
